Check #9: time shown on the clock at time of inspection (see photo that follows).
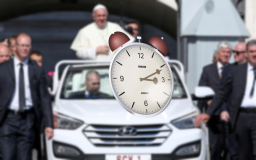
3:11
